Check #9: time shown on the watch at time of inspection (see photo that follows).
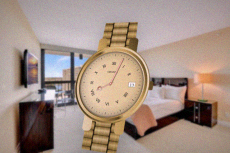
8:03
